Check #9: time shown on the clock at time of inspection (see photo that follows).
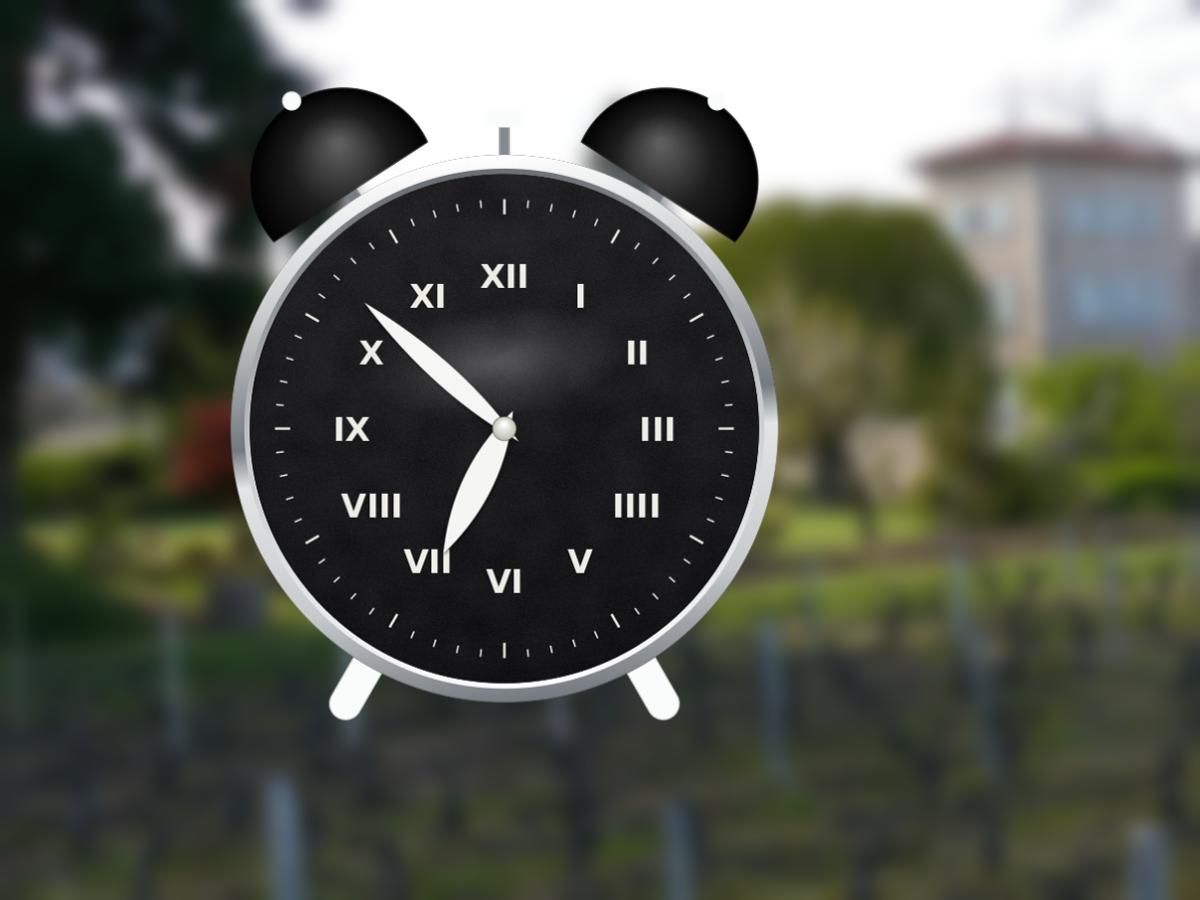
6:52
